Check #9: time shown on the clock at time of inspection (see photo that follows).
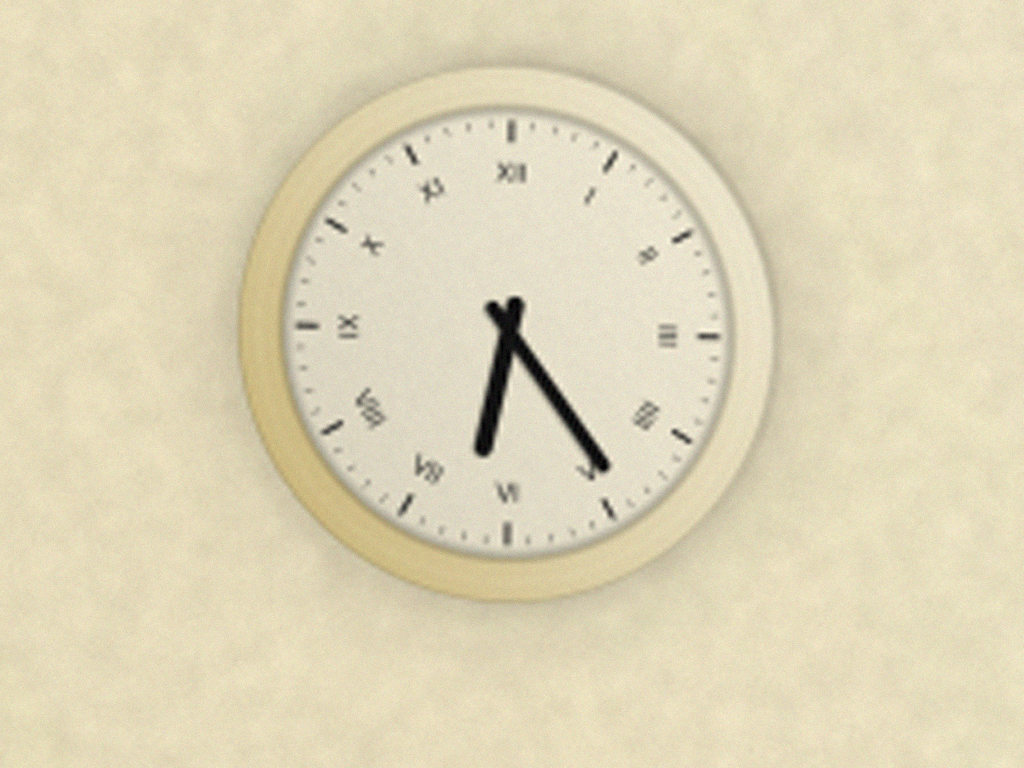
6:24
